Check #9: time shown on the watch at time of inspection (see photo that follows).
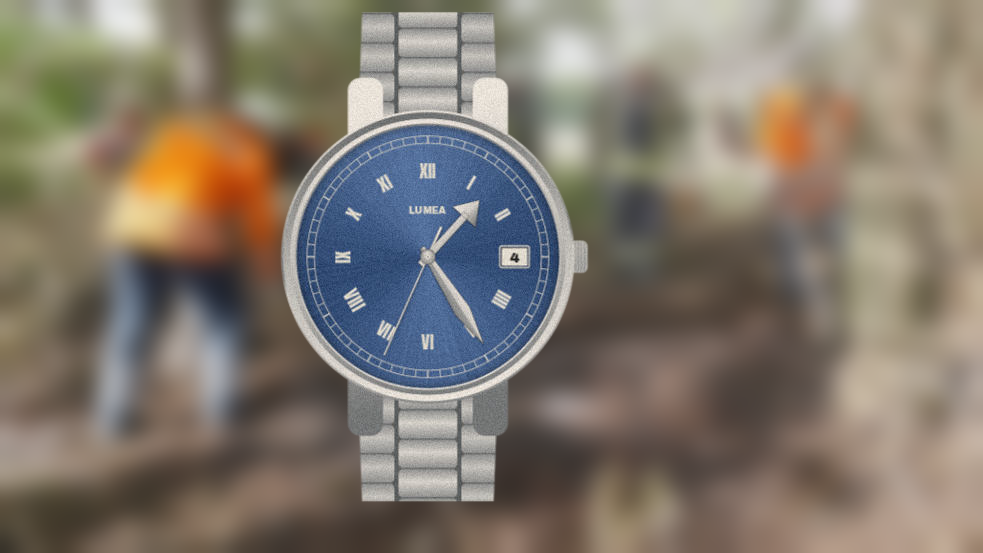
1:24:34
